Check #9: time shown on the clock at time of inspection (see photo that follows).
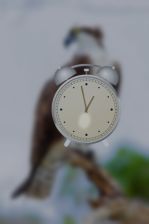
12:58
